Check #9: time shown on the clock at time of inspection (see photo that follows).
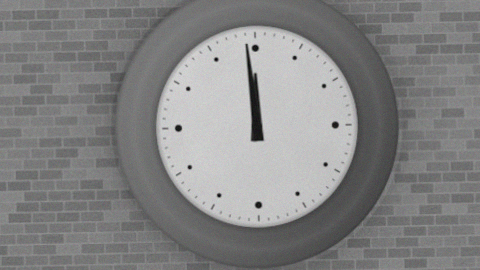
11:59
